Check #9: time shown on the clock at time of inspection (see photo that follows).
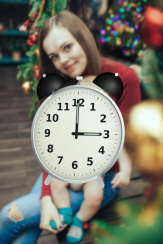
3:00
